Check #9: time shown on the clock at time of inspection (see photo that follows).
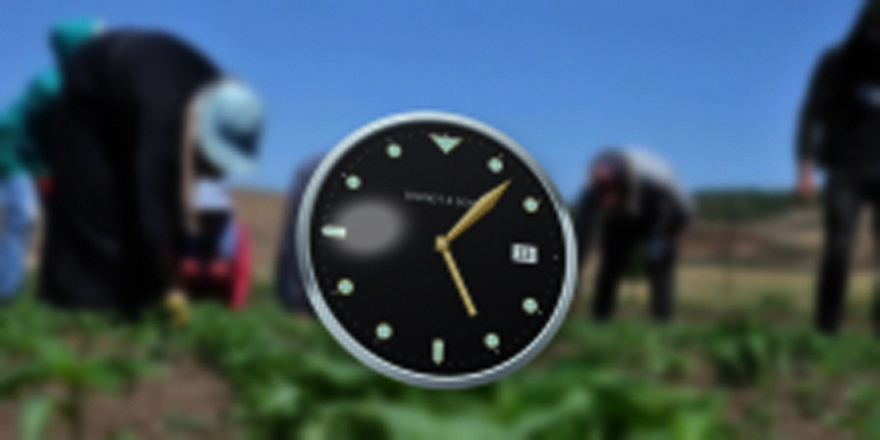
5:07
